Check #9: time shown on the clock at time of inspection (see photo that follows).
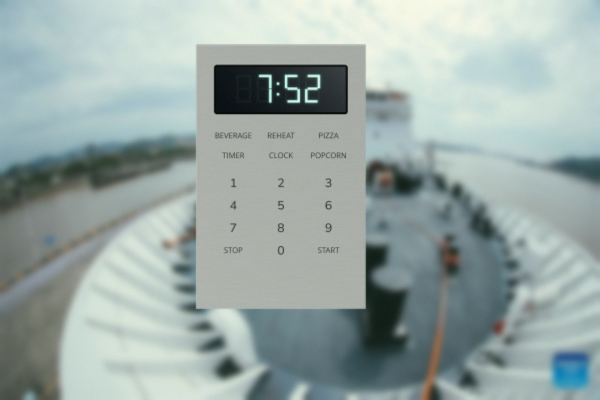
7:52
